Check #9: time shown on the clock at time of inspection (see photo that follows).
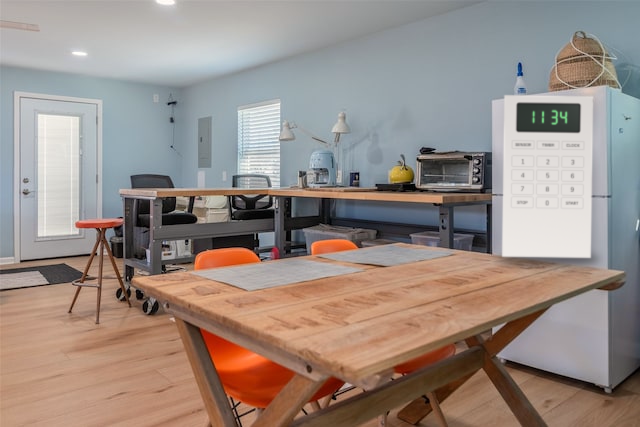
11:34
